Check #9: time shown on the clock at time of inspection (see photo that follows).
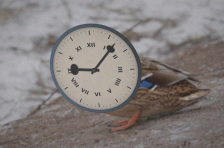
9:07
